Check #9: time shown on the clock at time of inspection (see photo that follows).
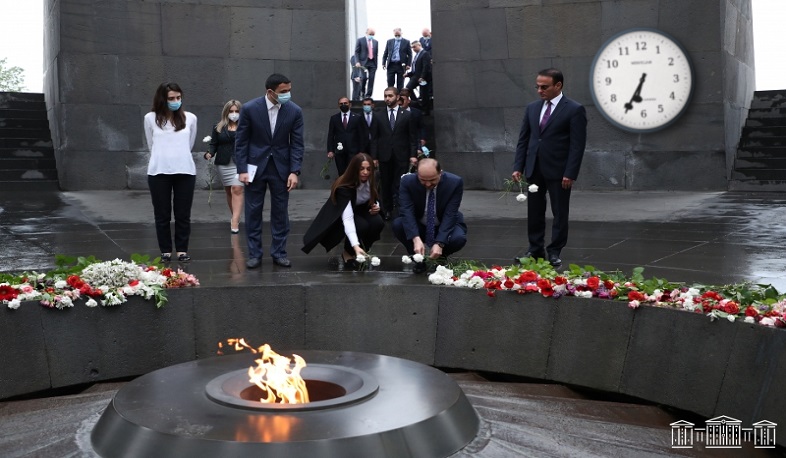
6:35
